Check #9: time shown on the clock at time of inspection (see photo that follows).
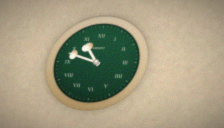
10:48
